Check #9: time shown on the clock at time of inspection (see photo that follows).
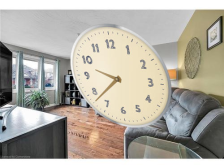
9:38
